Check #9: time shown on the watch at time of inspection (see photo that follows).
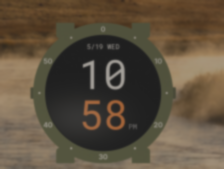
10:58
